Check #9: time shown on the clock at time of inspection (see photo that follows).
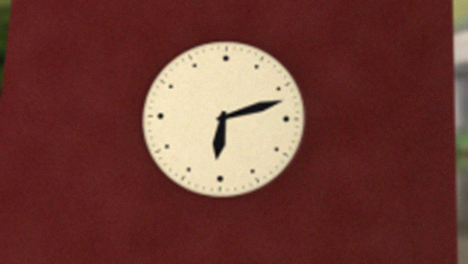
6:12
